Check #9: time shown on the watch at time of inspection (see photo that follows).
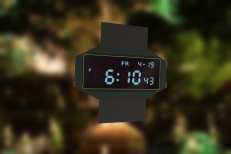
6:10:43
